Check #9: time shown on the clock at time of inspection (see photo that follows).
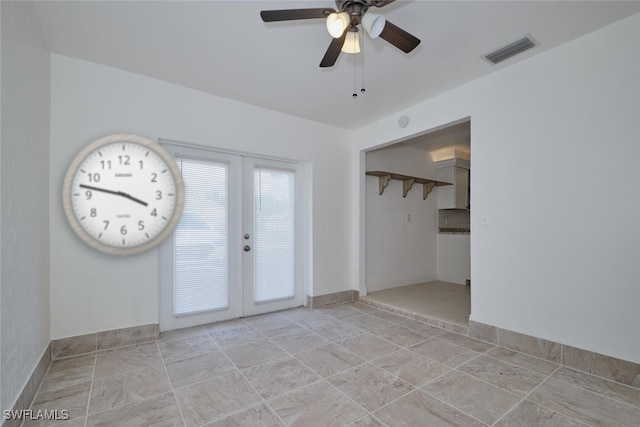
3:47
